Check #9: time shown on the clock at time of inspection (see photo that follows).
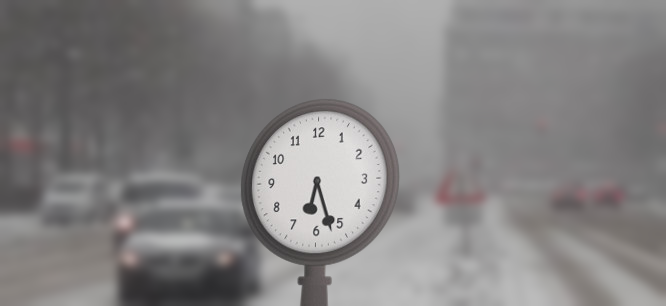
6:27
